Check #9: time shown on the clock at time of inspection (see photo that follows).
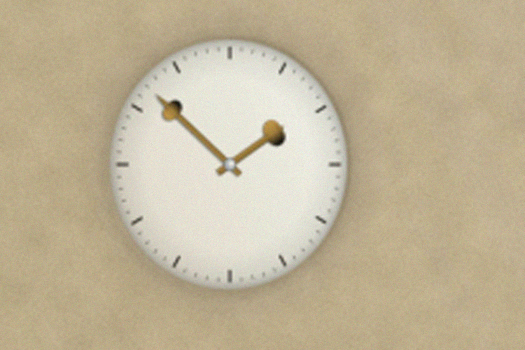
1:52
